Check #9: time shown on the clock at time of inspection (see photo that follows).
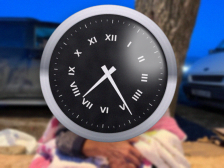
7:24
